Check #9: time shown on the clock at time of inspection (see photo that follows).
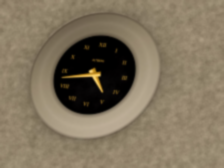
4:43
